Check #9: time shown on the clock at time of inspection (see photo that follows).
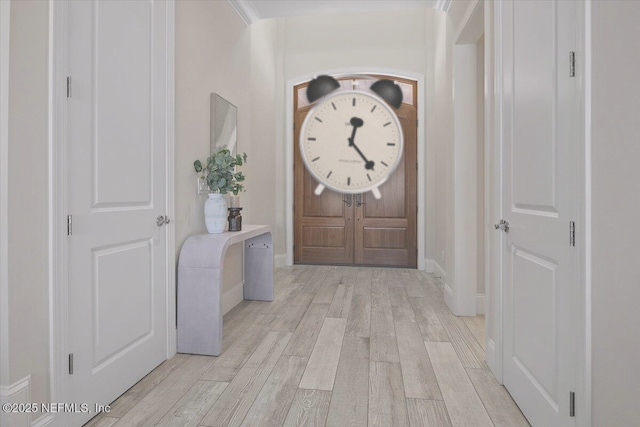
12:23
